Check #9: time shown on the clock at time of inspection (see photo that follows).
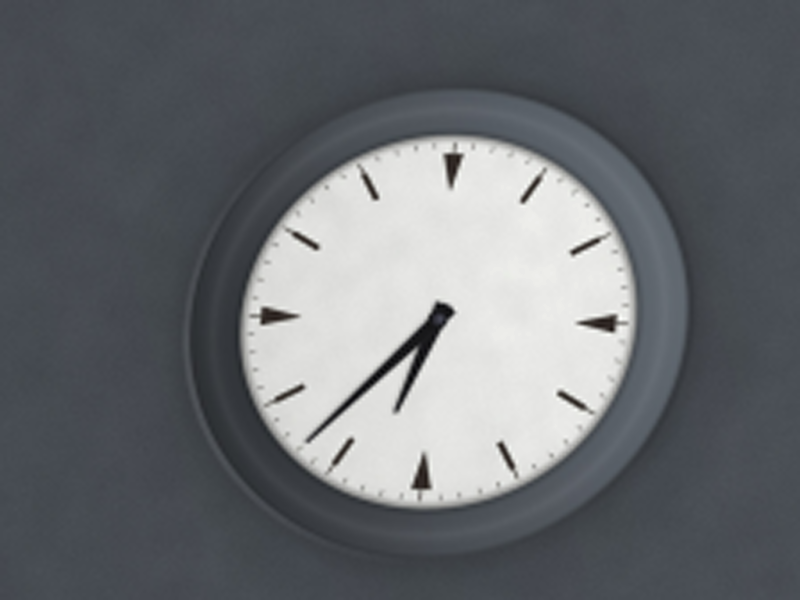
6:37
